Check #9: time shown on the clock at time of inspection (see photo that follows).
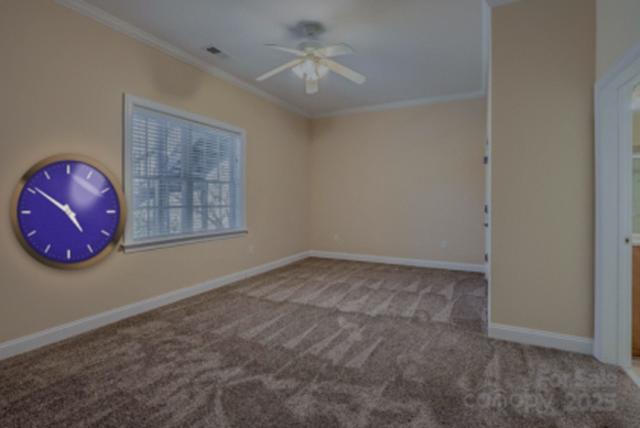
4:51
